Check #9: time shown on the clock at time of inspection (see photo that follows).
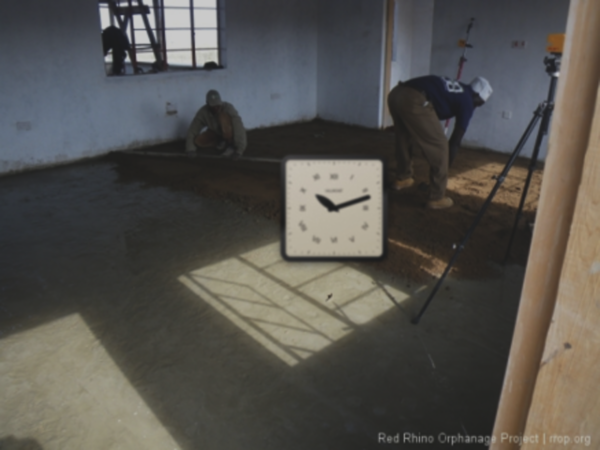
10:12
